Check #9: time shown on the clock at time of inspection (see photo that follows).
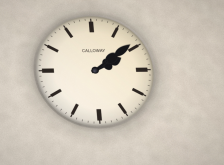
2:09
